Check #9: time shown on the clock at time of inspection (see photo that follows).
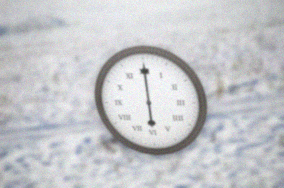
6:00
